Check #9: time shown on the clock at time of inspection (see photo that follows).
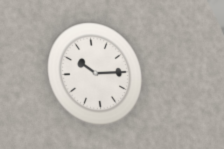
10:15
